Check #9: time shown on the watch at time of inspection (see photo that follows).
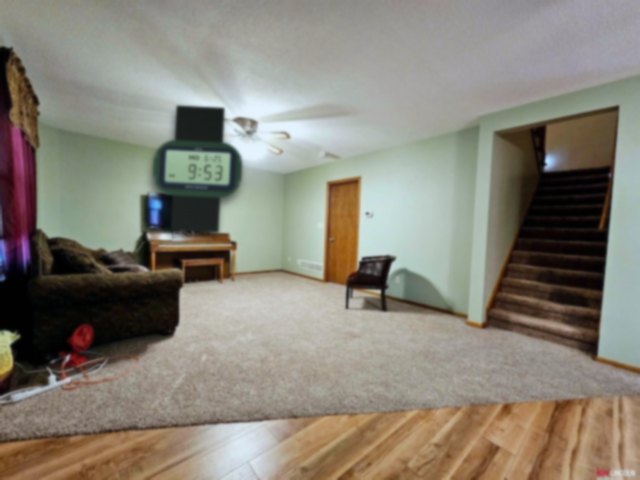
9:53
